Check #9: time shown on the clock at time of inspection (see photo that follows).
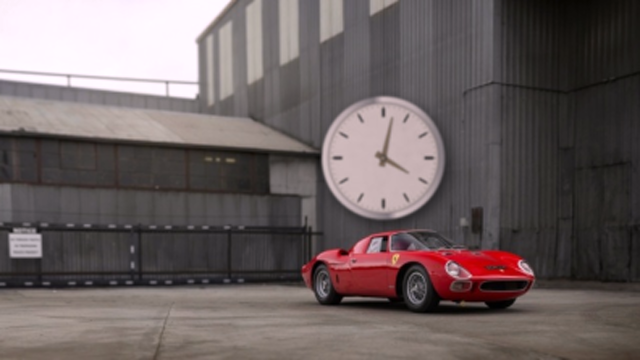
4:02
